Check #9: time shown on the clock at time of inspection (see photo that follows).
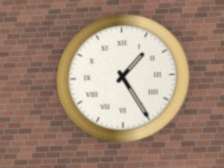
1:25
